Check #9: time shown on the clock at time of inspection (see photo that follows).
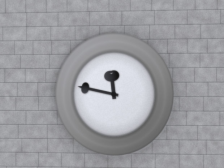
11:47
